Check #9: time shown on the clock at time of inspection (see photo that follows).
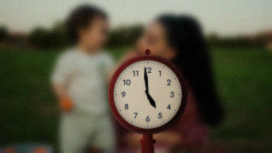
4:59
